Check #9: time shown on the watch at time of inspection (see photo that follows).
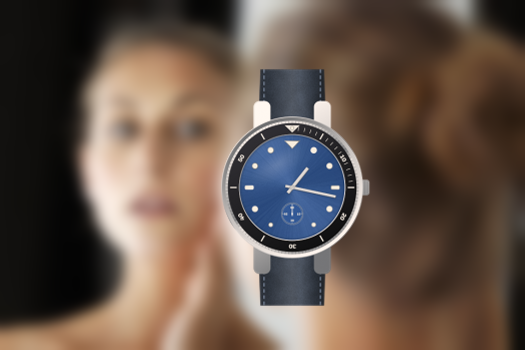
1:17
